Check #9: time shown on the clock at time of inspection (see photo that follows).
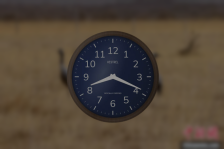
8:19
